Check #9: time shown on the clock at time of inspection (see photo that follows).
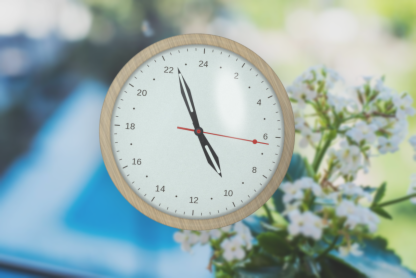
9:56:16
